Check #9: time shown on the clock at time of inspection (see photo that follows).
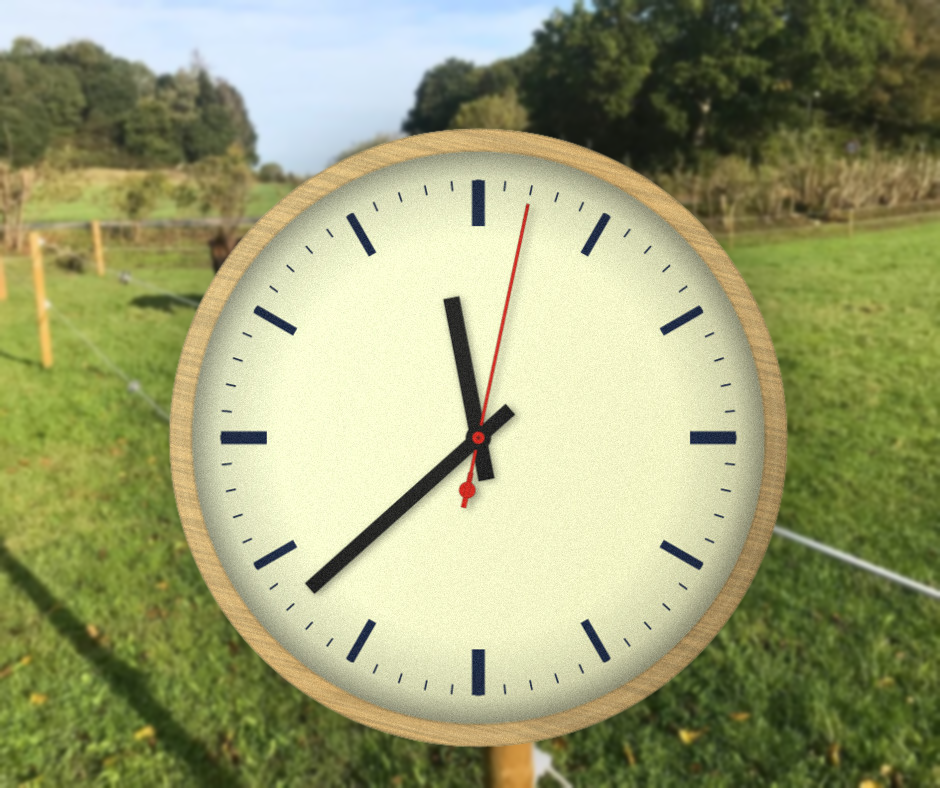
11:38:02
